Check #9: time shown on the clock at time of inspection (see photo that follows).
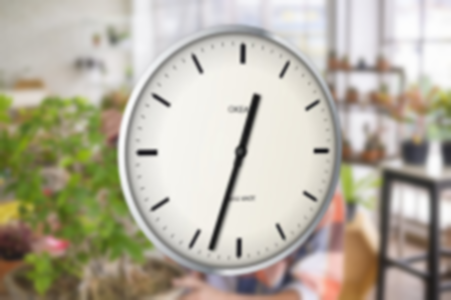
12:33
